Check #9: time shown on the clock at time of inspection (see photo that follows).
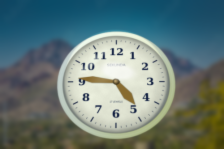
4:46
